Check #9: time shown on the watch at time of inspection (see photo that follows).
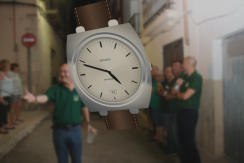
4:49
